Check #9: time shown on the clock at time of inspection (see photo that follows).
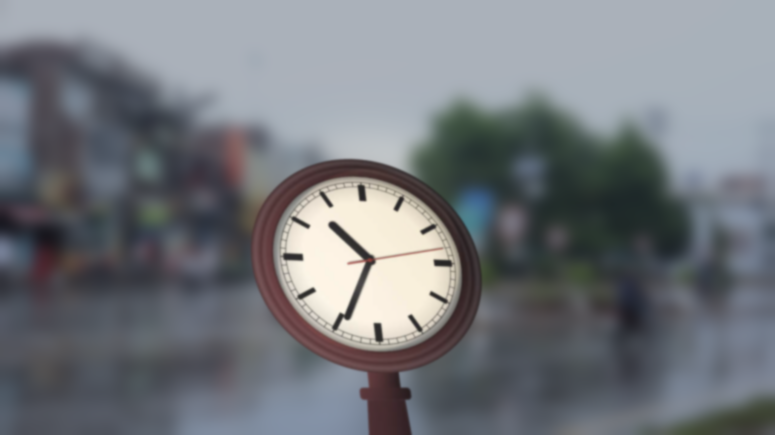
10:34:13
